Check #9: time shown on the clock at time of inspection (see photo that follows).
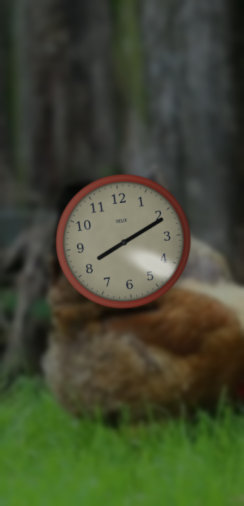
8:11
